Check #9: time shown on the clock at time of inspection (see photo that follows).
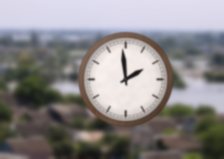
1:59
